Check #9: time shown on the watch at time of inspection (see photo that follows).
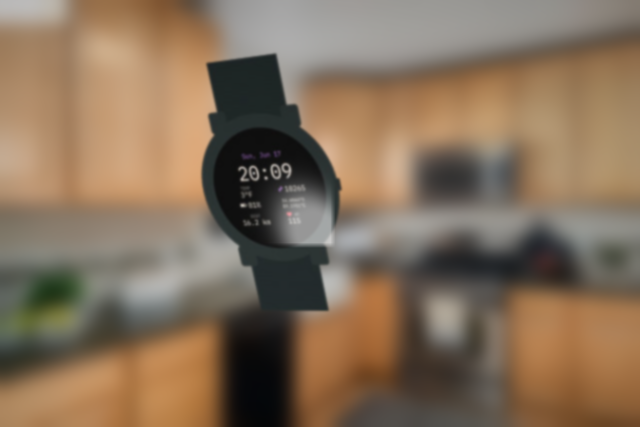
20:09
